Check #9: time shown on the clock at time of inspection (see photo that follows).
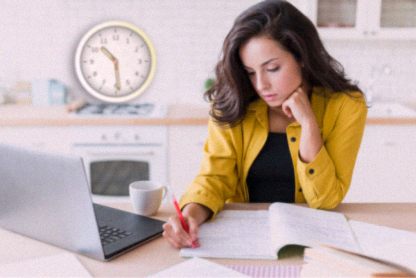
10:29
